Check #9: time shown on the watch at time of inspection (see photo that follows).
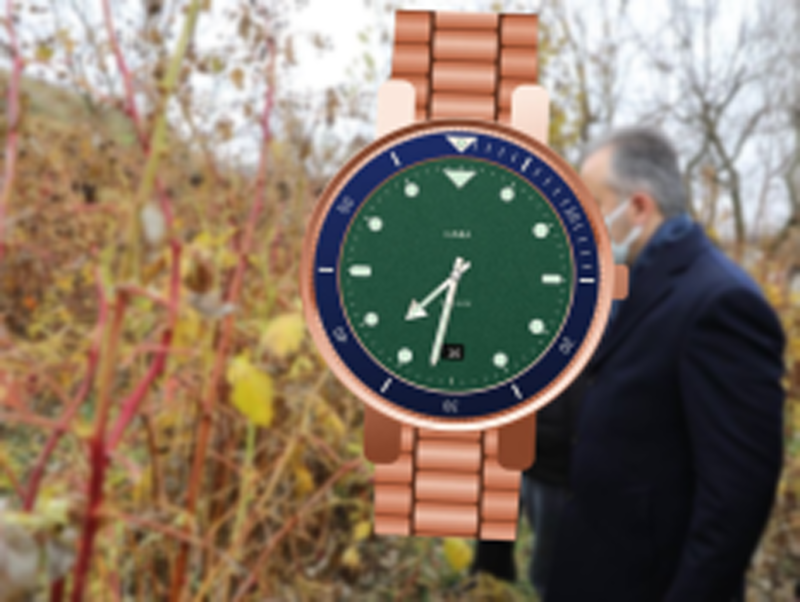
7:32
